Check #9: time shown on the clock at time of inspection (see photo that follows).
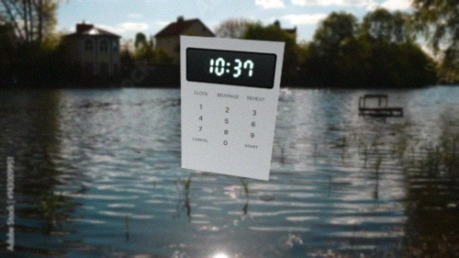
10:37
